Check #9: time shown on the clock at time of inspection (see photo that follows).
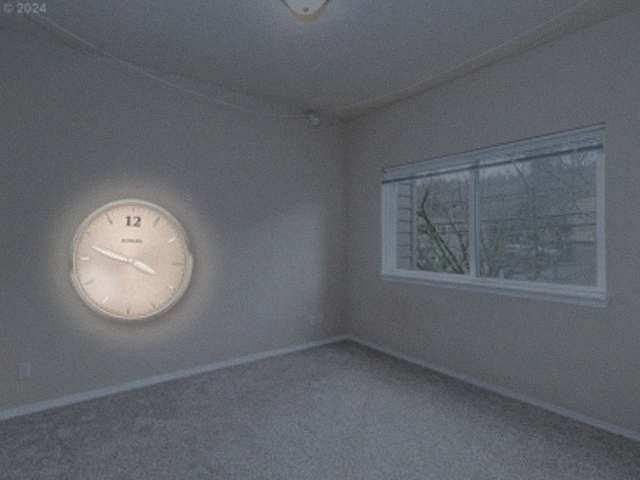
3:48
